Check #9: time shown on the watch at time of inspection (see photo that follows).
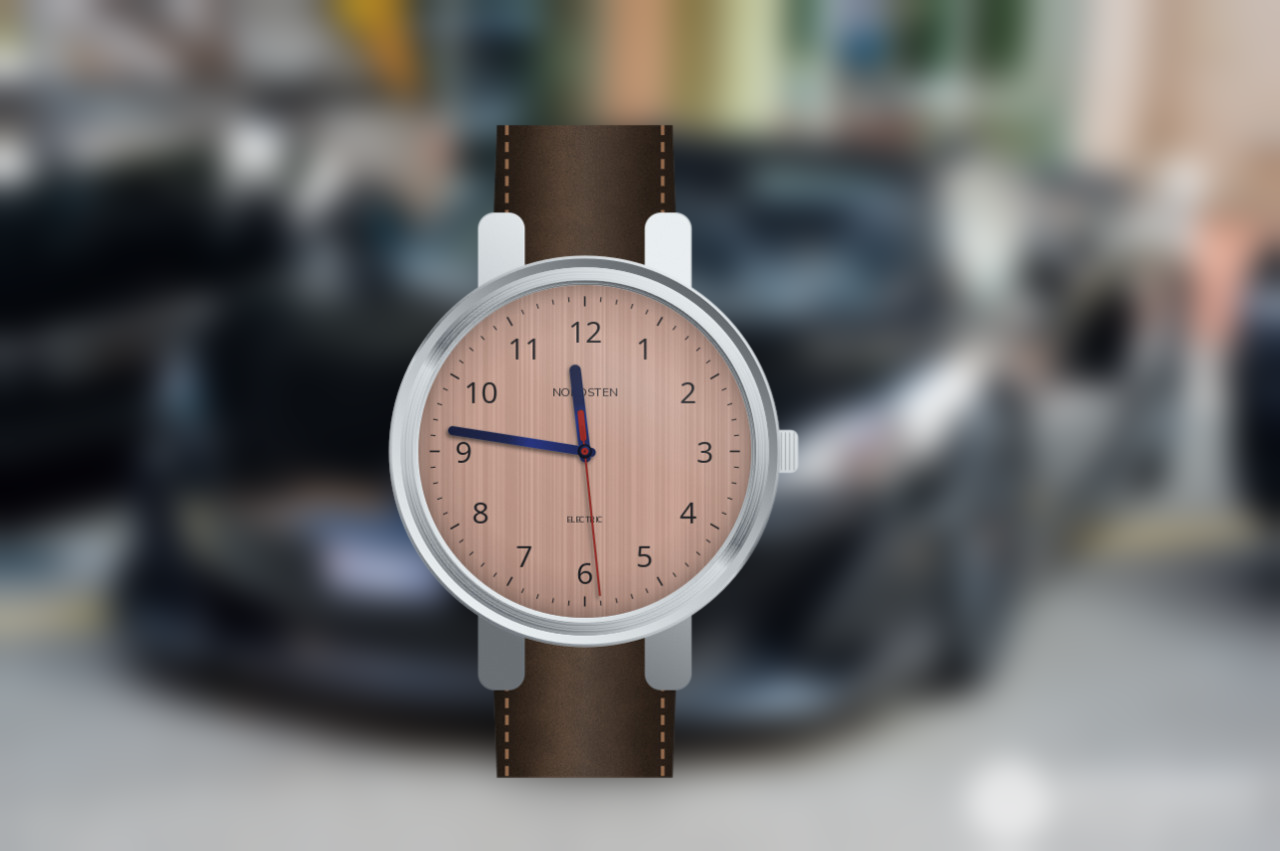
11:46:29
